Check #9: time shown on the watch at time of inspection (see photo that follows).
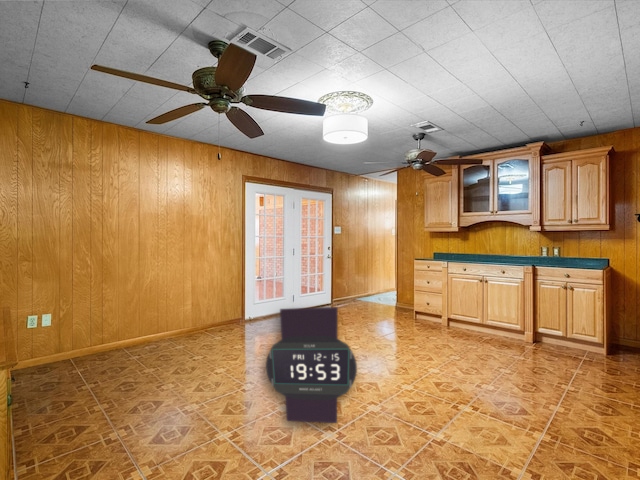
19:53
